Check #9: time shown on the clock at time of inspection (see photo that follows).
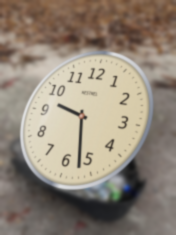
9:27
